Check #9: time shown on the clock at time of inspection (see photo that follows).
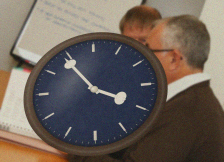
3:54
